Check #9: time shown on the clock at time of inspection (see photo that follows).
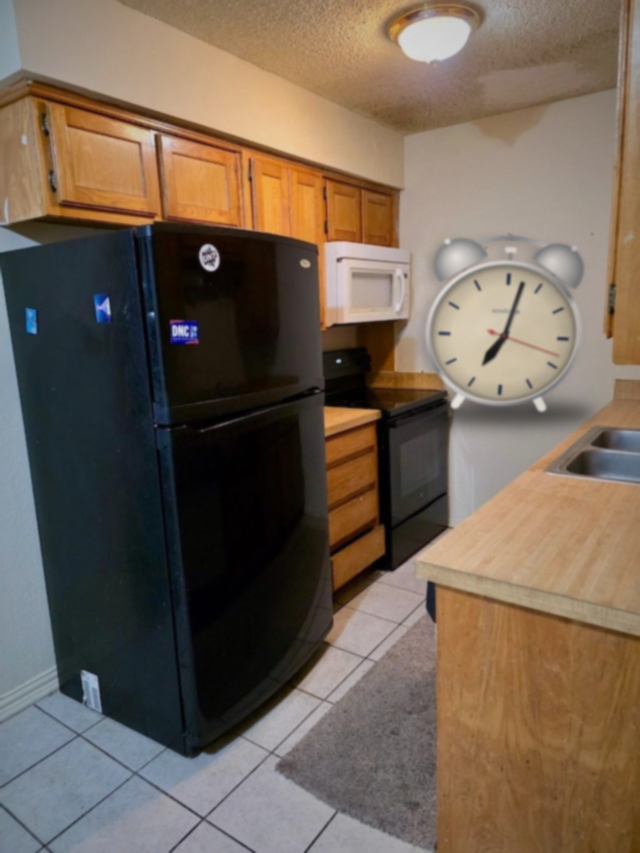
7:02:18
